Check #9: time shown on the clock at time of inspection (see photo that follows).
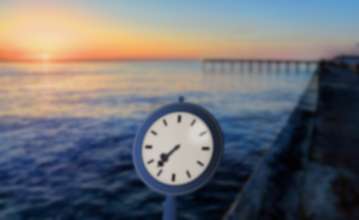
7:37
